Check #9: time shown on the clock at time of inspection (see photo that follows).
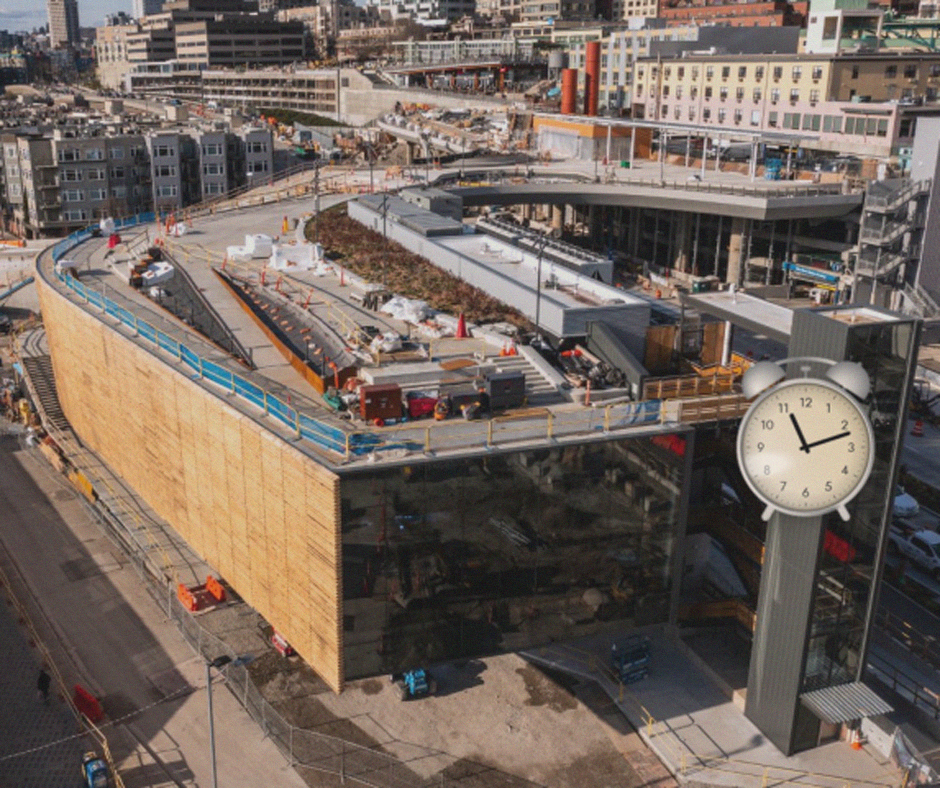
11:12
